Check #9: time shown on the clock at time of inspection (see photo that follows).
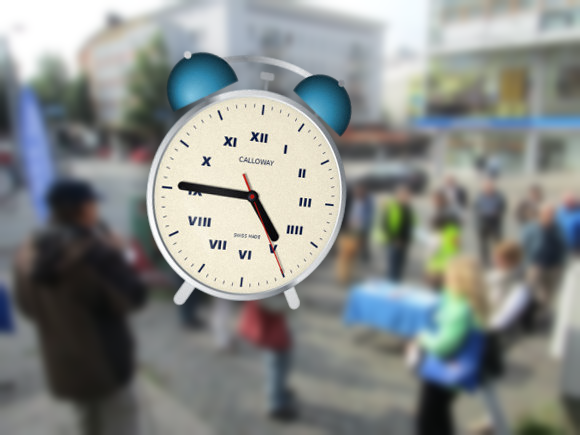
4:45:25
